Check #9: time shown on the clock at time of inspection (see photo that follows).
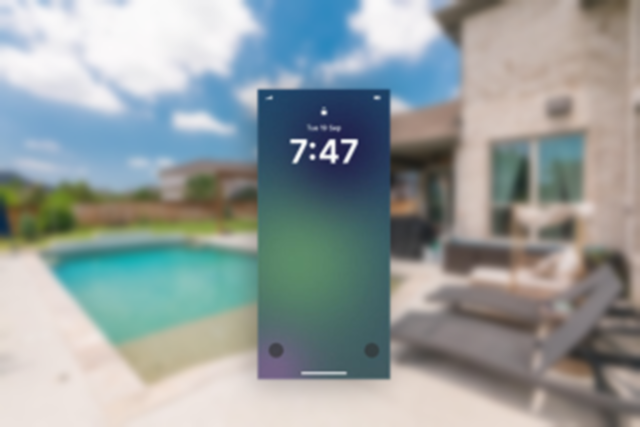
7:47
